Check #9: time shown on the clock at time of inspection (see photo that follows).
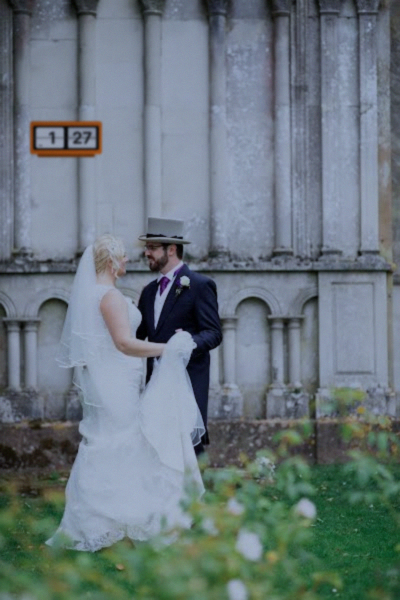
1:27
